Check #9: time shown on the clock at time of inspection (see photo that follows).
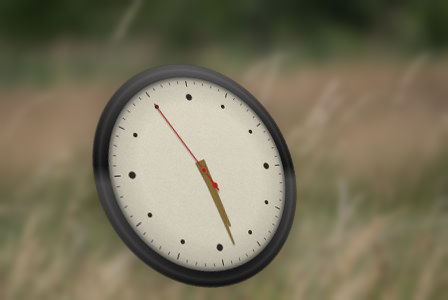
5:27:55
